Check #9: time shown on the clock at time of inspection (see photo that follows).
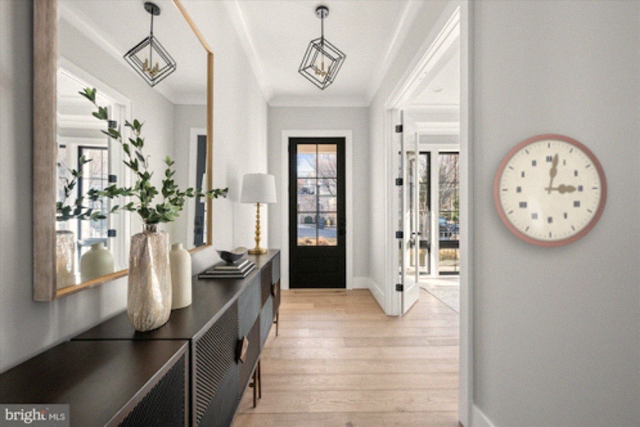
3:02
